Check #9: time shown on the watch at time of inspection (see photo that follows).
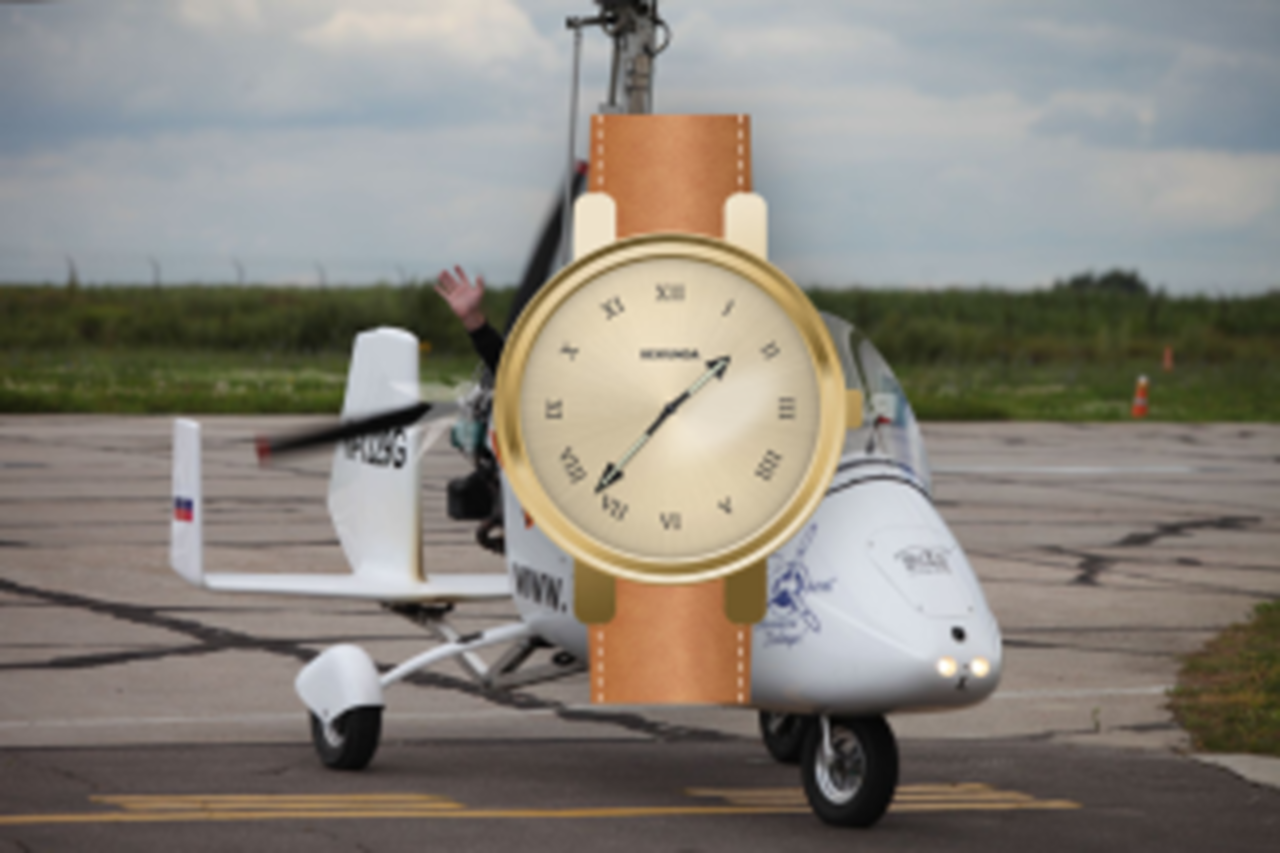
1:37
